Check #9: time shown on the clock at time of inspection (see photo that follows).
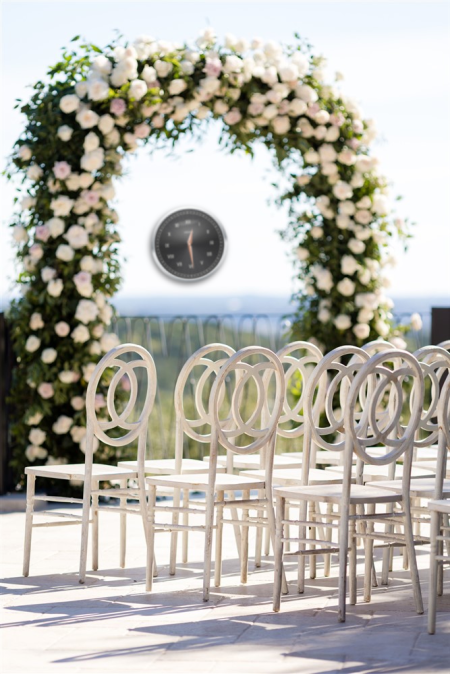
12:29
